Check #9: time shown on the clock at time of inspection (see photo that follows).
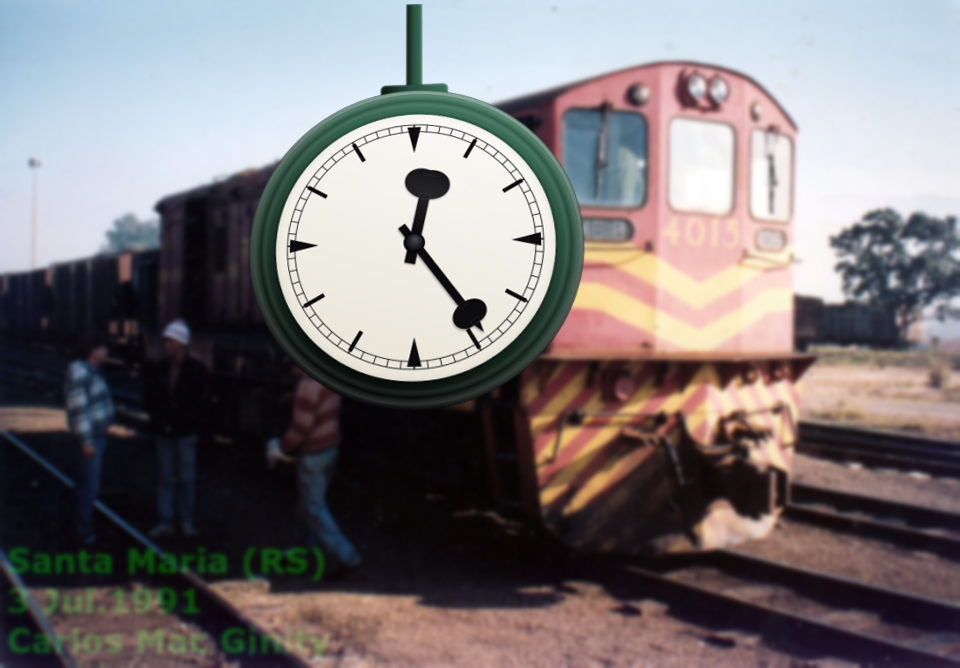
12:24
